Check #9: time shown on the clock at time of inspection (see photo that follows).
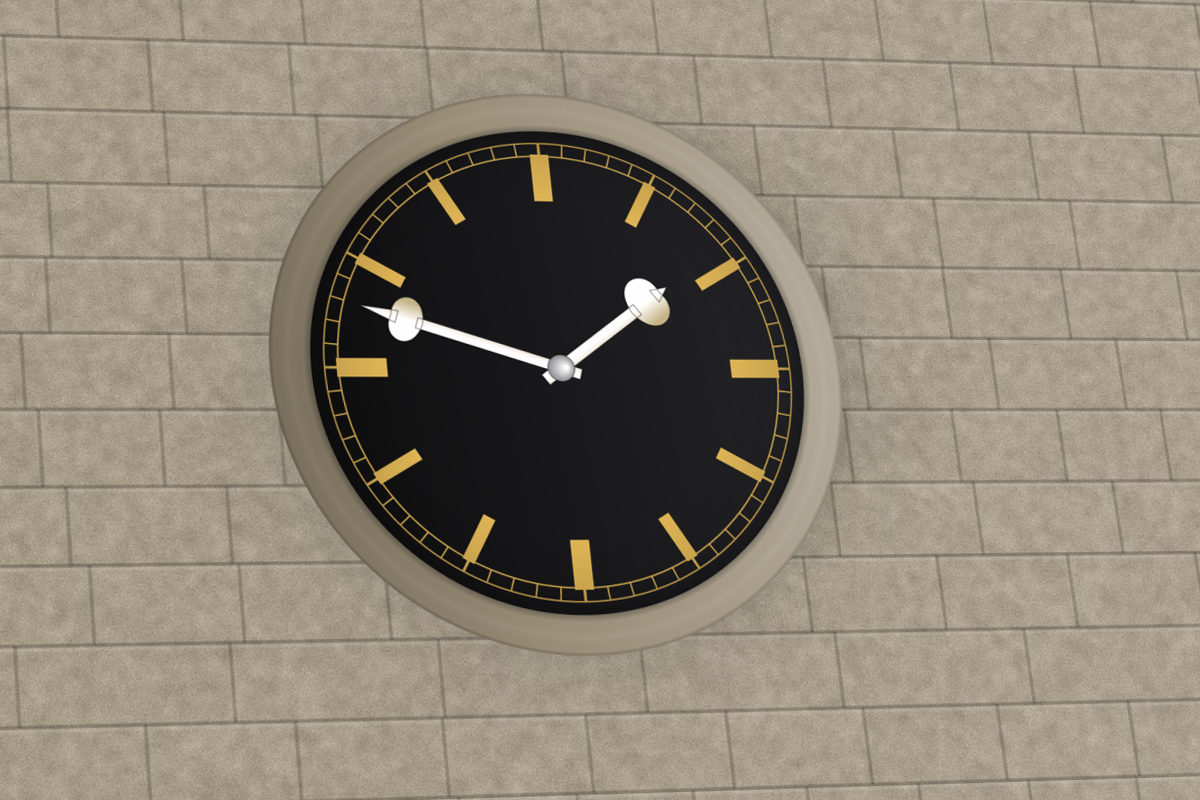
1:48
